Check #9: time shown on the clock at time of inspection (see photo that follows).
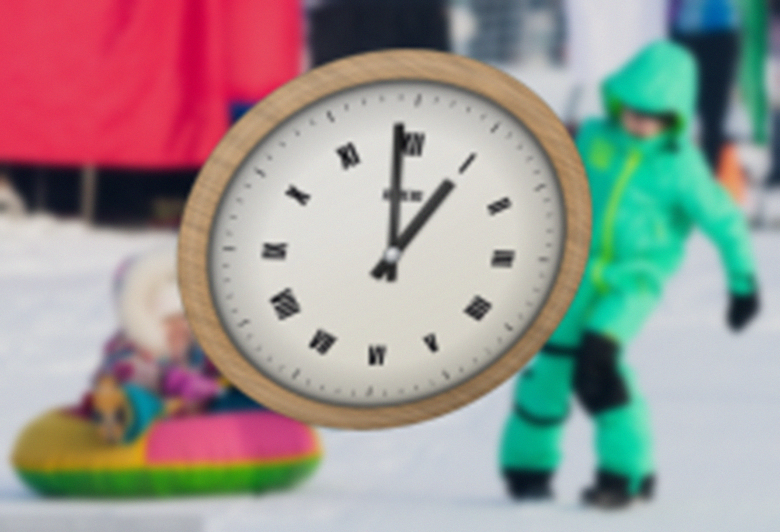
12:59
